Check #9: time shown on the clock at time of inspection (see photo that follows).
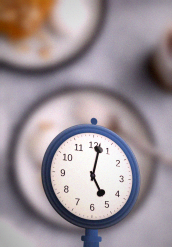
5:02
